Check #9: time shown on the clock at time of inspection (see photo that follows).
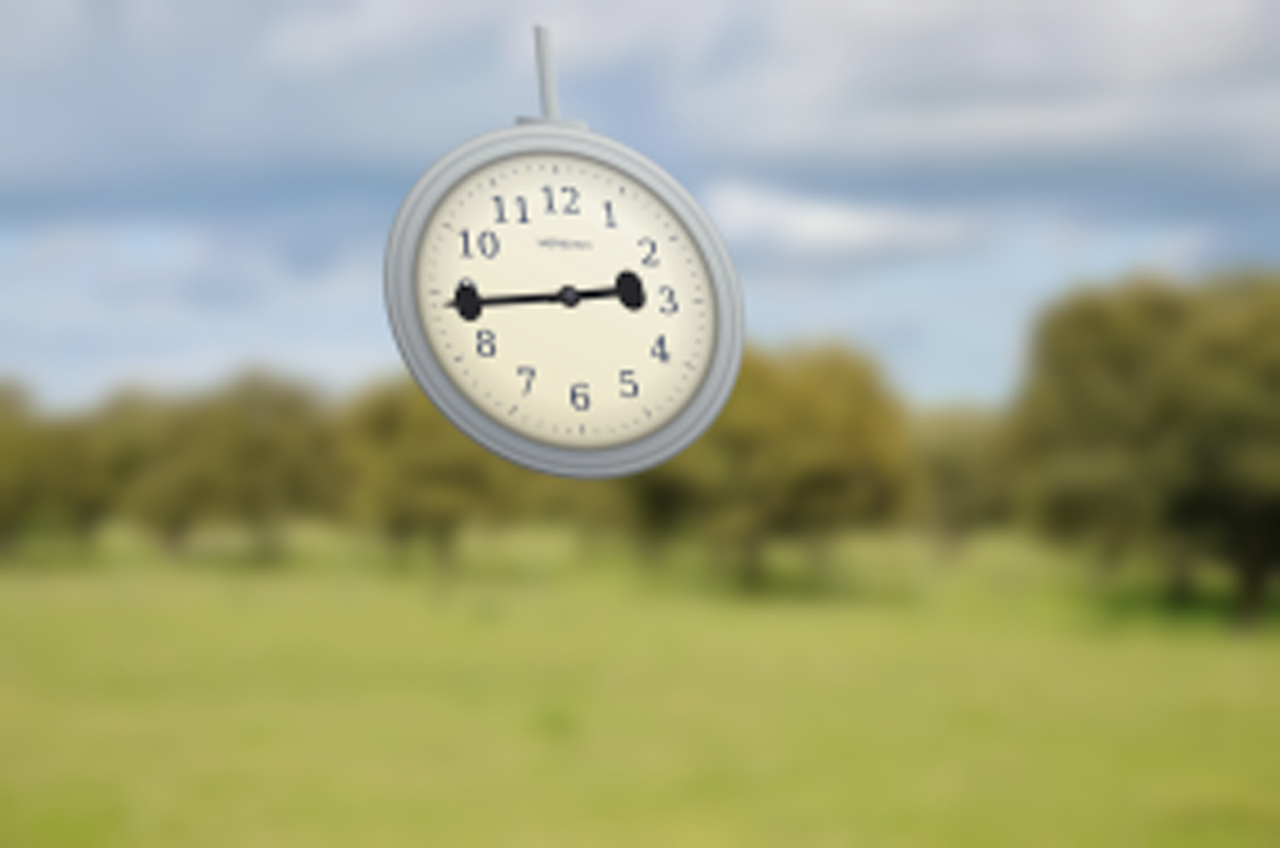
2:44
